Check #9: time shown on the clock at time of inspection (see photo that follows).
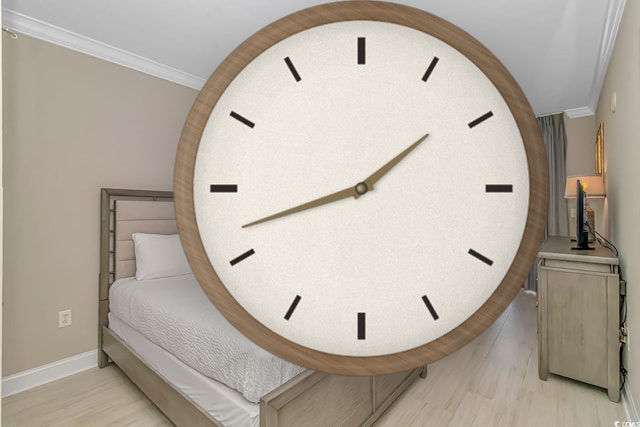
1:42
